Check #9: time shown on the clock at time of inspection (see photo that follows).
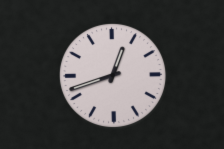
12:42
